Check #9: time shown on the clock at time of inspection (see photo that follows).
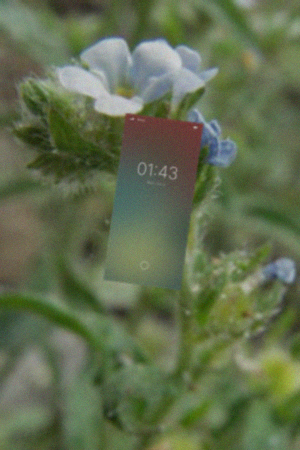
1:43
